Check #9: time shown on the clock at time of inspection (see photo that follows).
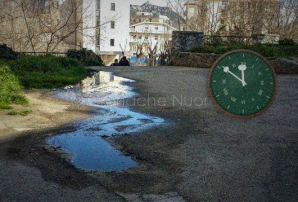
11:51
